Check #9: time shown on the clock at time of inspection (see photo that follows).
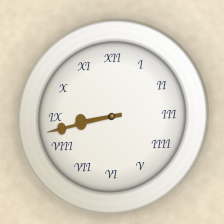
8:43
